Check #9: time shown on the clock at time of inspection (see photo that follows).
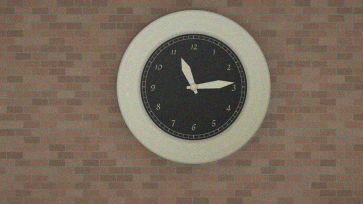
11:14
